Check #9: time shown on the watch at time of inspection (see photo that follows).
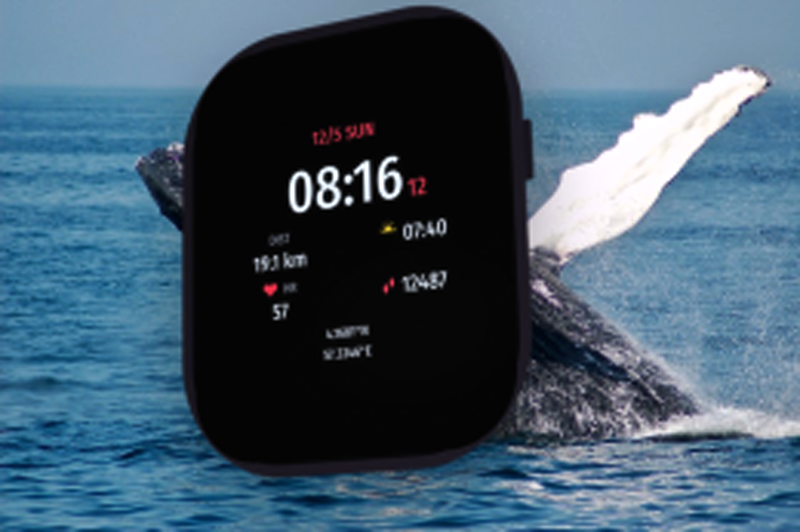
8:16:12
